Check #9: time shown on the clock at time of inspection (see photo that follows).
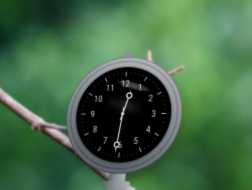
12:31
